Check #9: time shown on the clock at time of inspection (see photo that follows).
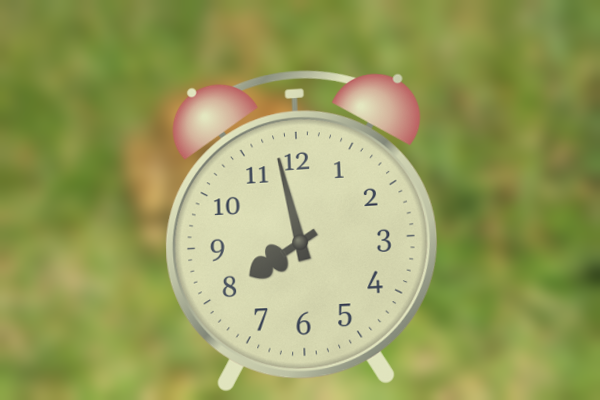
7:58
